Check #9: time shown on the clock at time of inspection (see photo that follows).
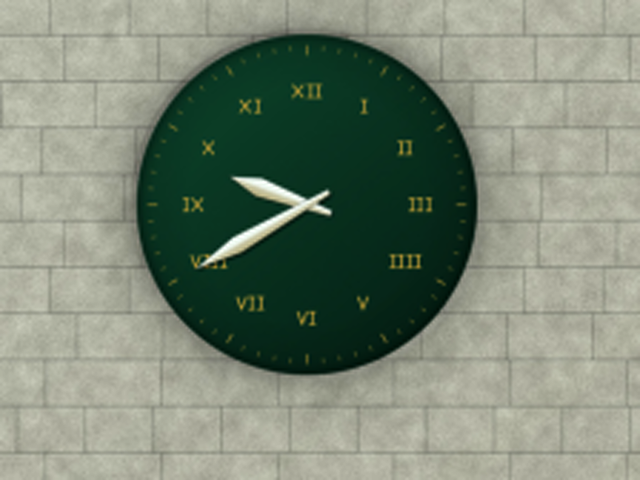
9:40
